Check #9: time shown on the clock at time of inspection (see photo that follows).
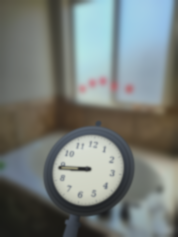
8:44
